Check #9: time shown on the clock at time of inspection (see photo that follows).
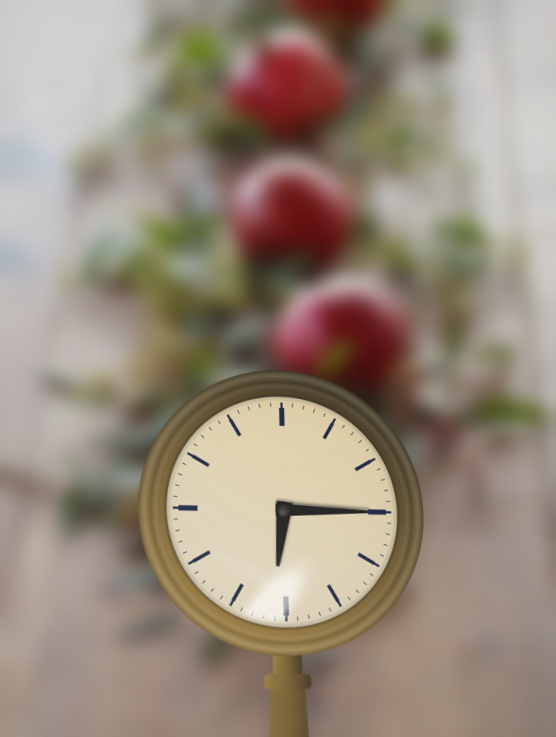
6:15
